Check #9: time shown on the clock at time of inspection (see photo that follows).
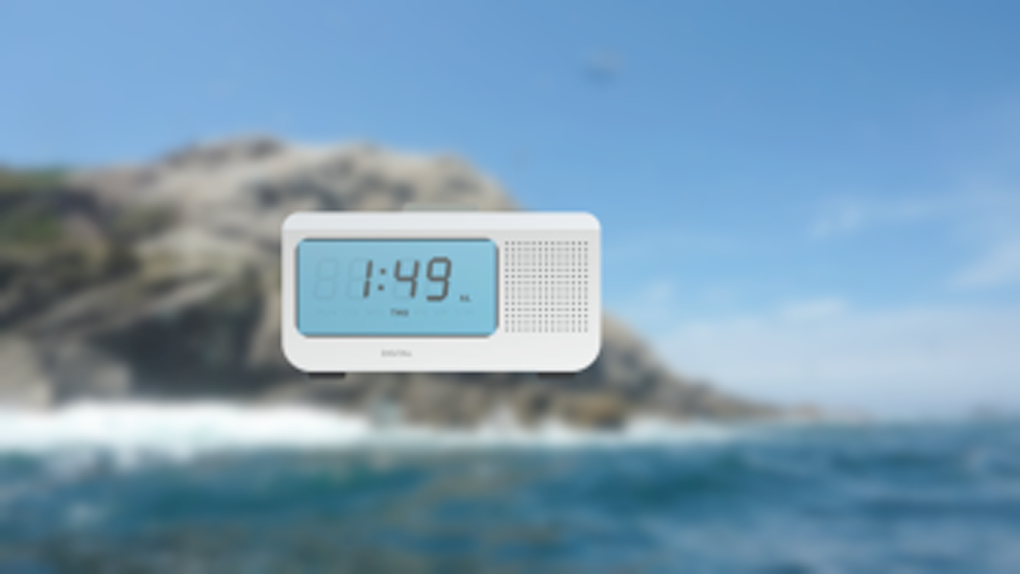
1:49
